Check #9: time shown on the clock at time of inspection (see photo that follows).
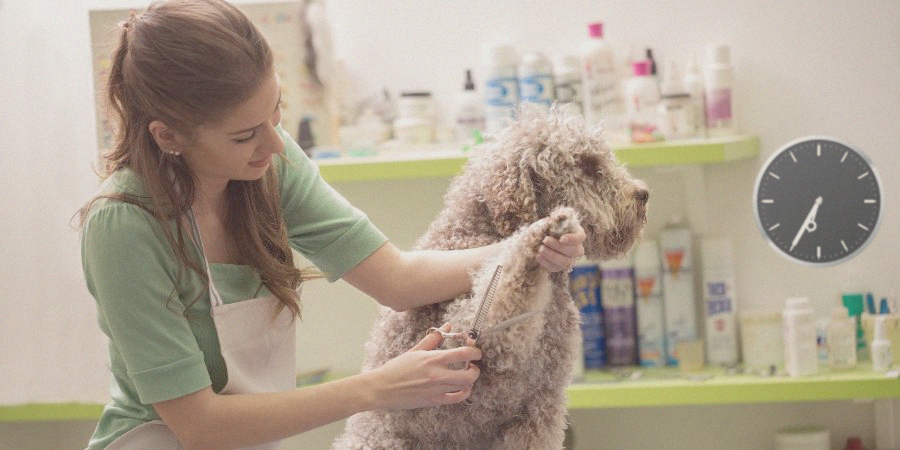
6:35
